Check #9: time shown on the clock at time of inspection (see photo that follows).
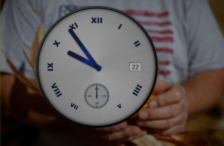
9:54
